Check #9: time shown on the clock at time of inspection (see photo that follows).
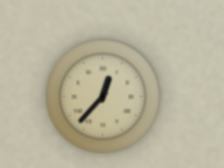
12:37
